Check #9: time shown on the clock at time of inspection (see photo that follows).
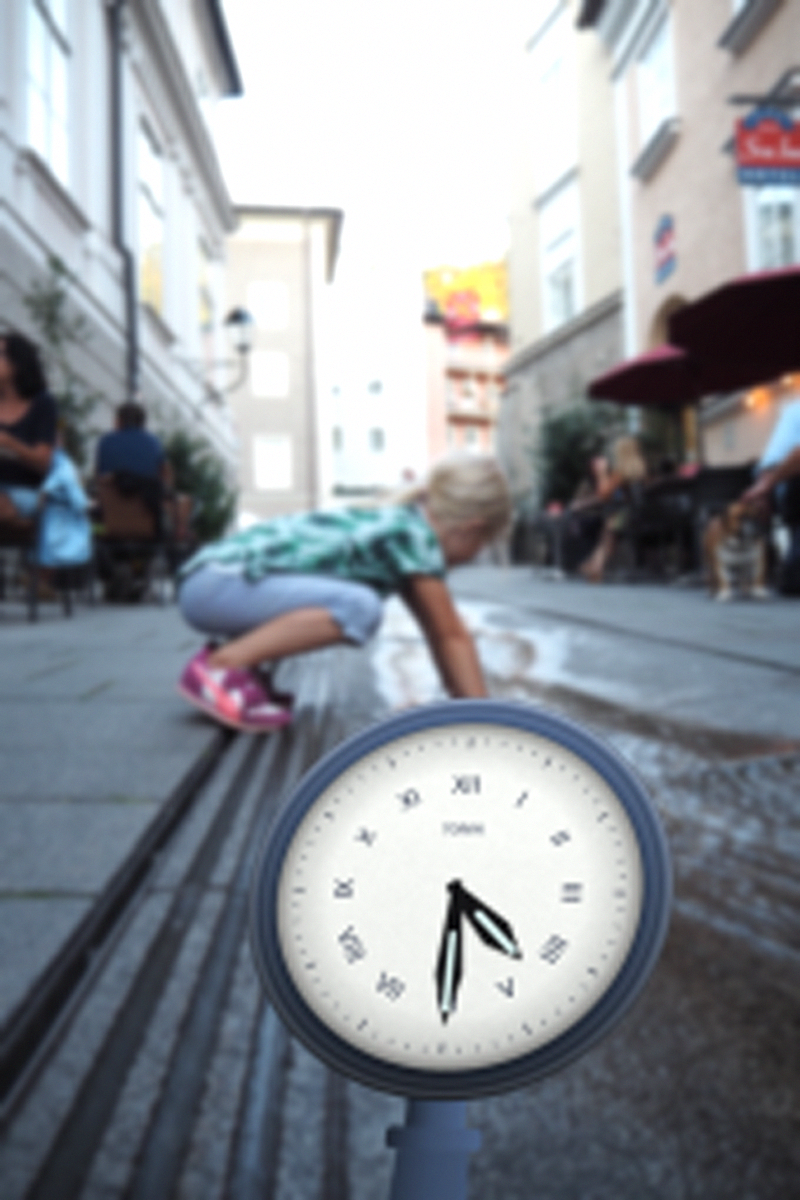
4:30
